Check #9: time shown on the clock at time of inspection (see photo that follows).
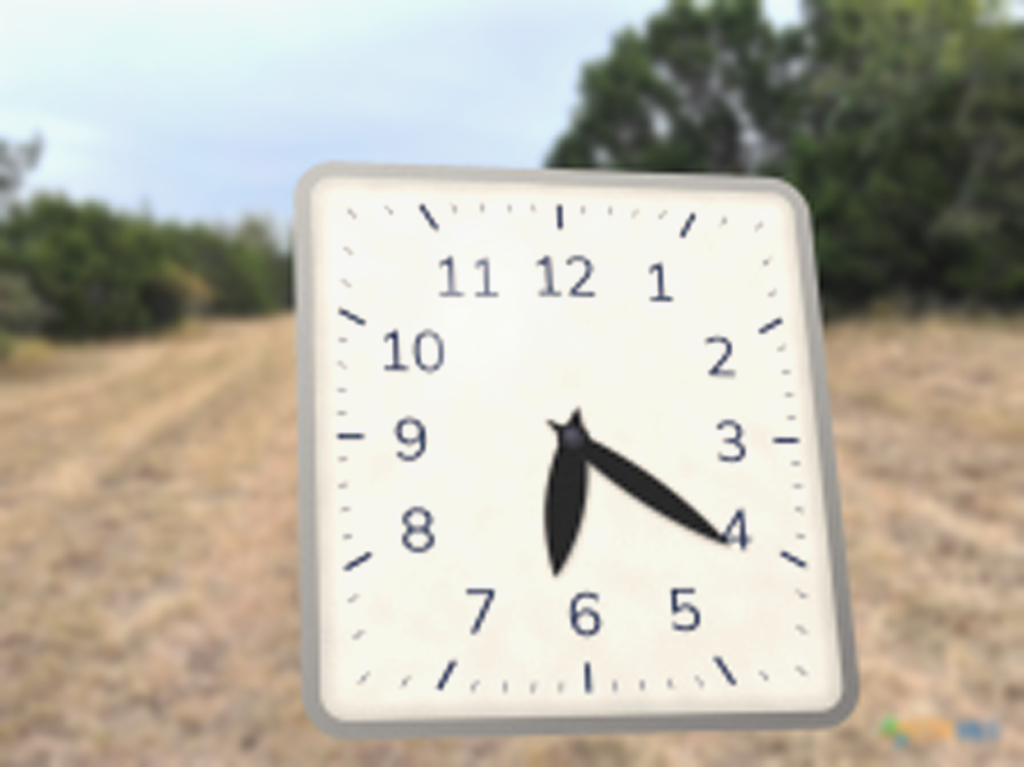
6:21
